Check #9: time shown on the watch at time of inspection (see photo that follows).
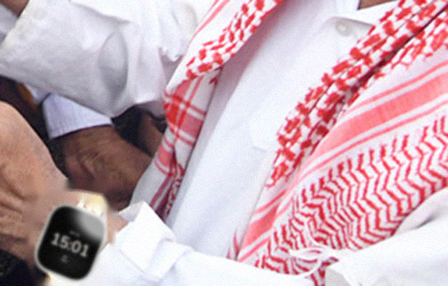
15:01
